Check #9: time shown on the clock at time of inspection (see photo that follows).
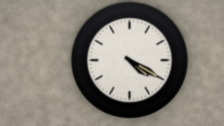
4:20
